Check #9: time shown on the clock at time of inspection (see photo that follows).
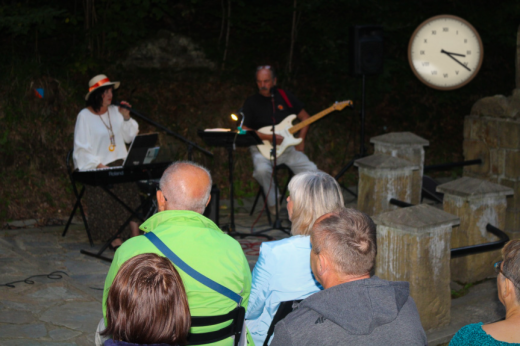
3:21
